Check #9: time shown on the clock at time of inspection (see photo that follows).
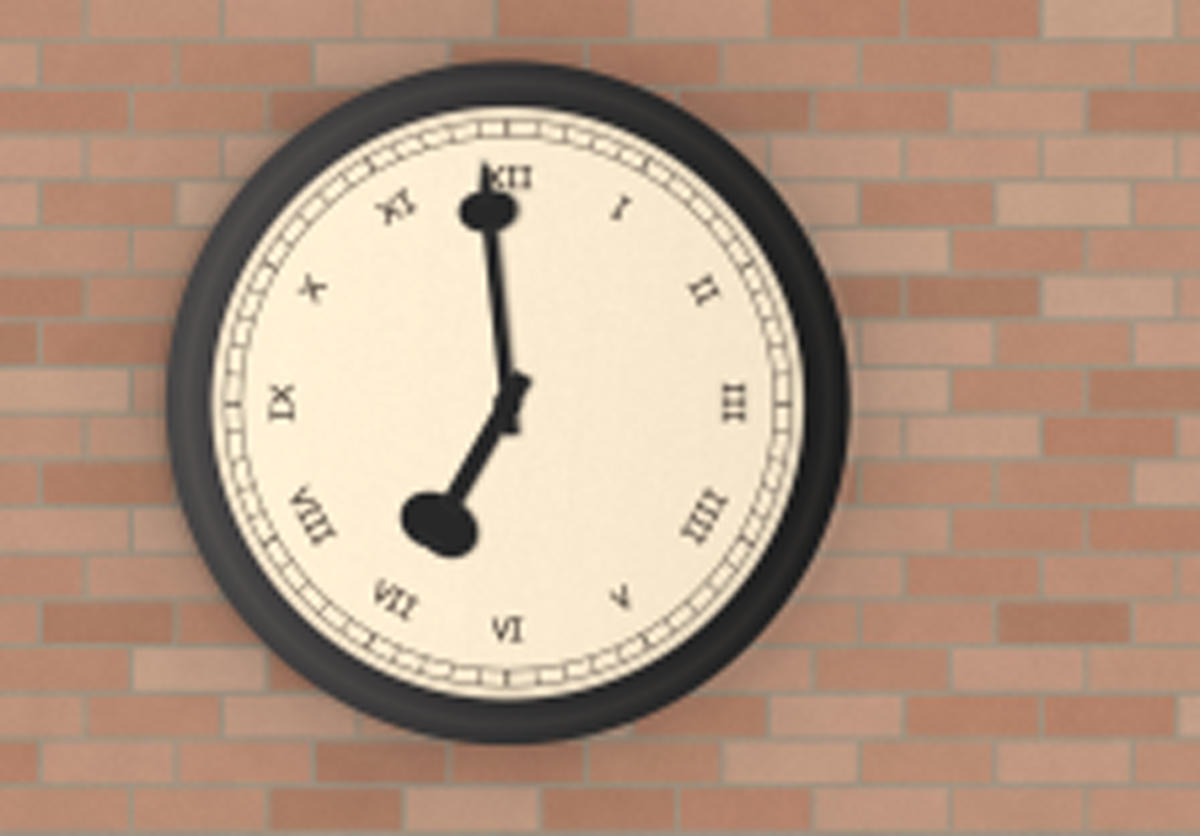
6:59
